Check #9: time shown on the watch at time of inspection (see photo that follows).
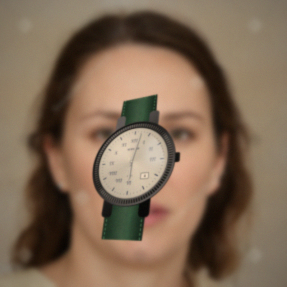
6:02
